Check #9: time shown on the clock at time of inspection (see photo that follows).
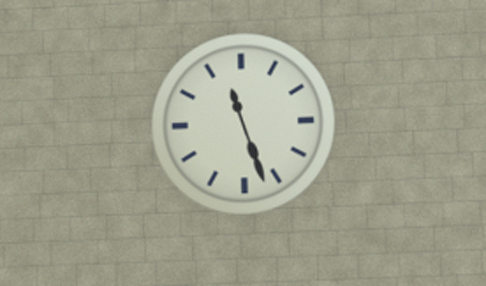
11:27
